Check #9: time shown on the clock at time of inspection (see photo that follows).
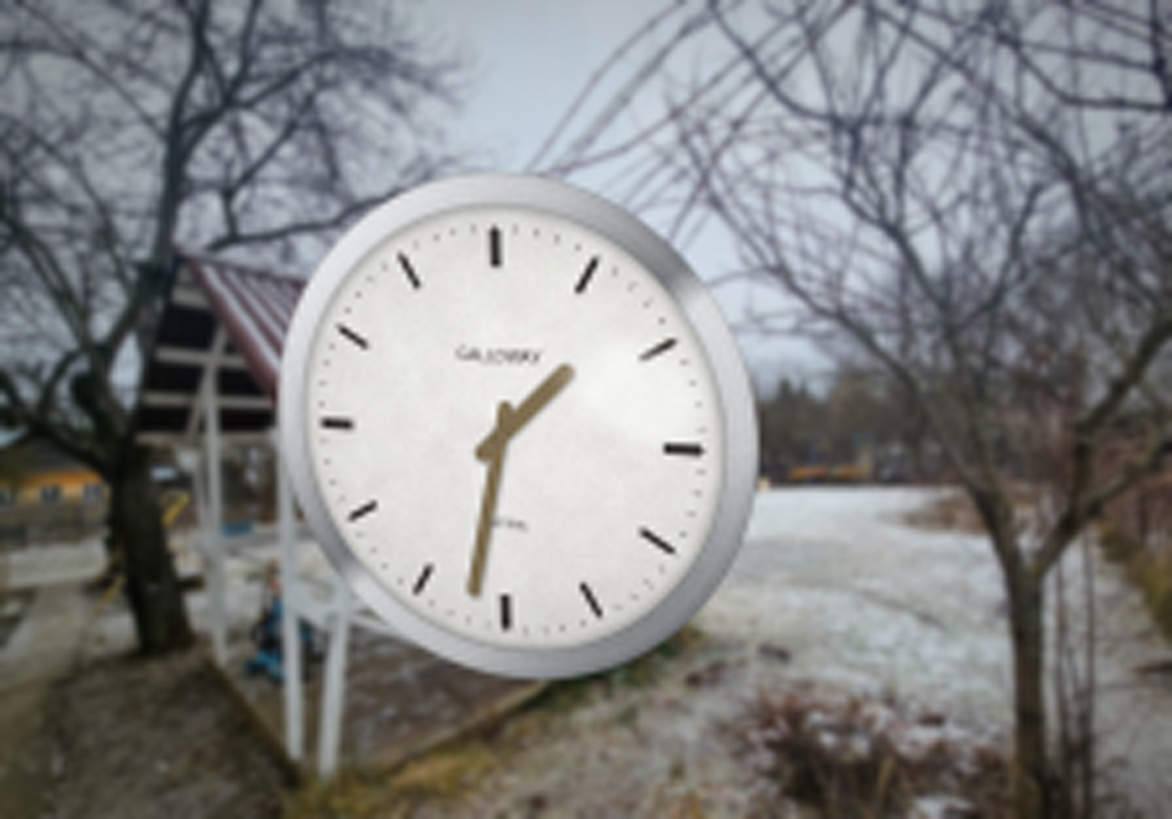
1:32
